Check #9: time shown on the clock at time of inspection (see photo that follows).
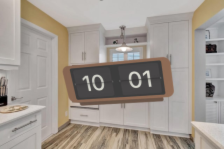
10:01
